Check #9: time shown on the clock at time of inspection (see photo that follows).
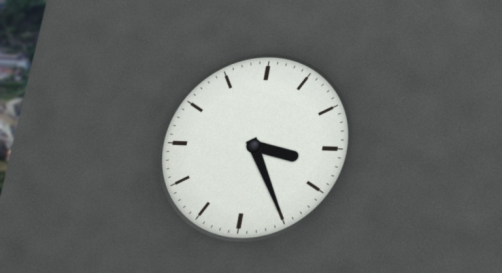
3:25
